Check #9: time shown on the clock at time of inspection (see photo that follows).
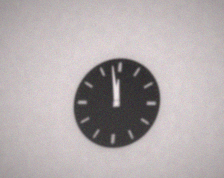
11:58
